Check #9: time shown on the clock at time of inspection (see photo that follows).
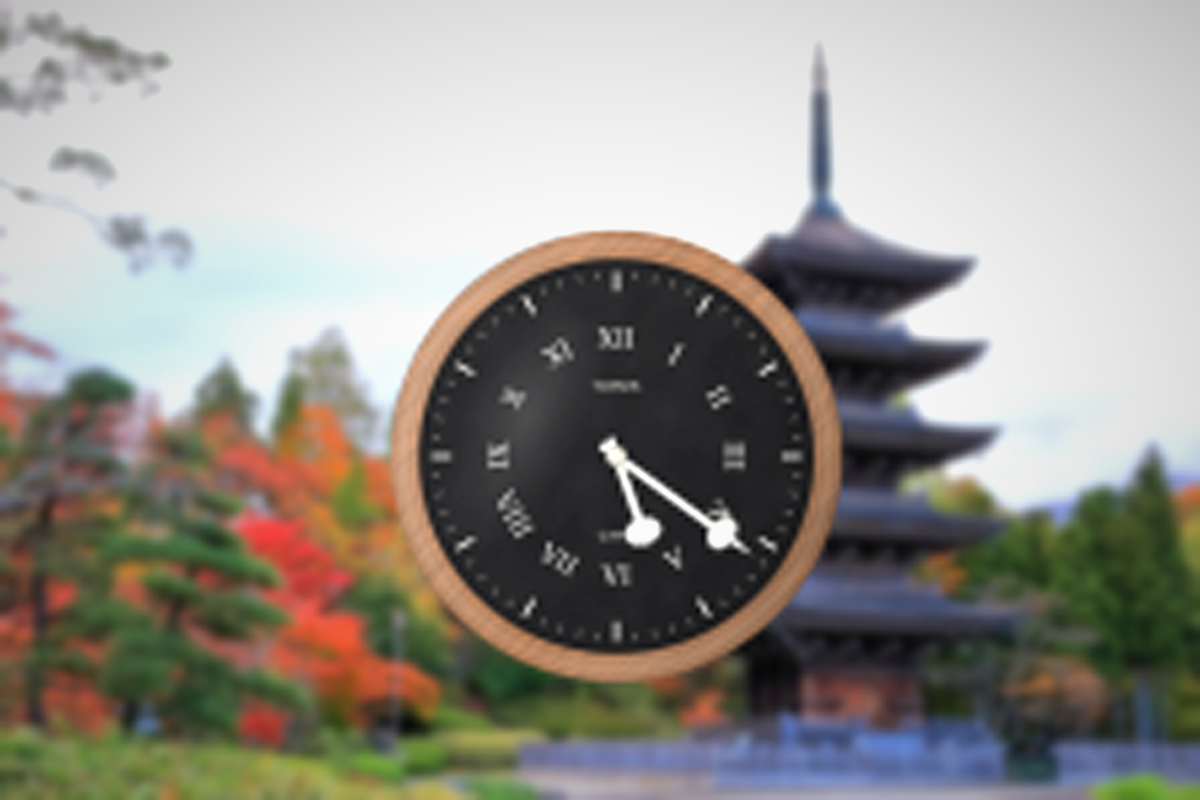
5:21
